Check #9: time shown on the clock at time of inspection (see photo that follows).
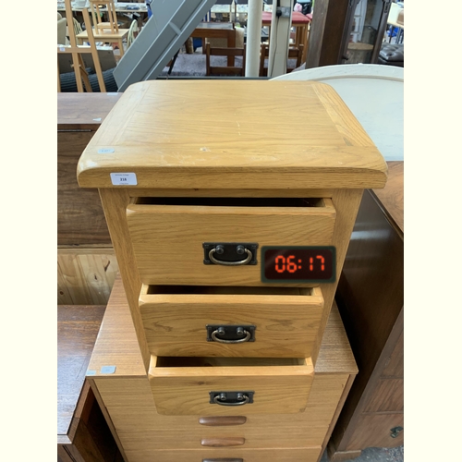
6:17
